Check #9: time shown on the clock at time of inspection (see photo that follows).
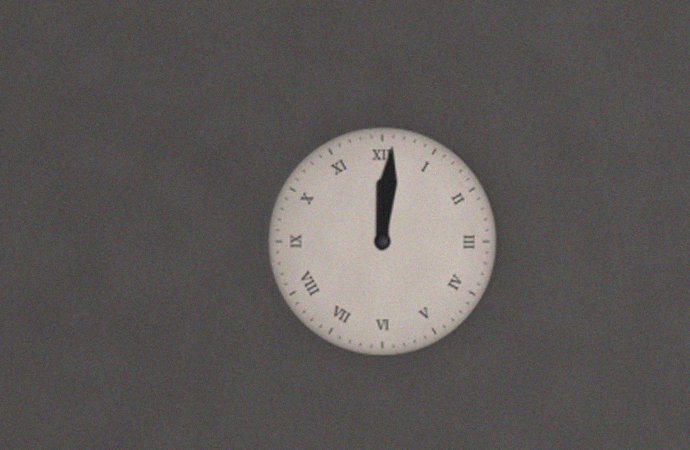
12:01
